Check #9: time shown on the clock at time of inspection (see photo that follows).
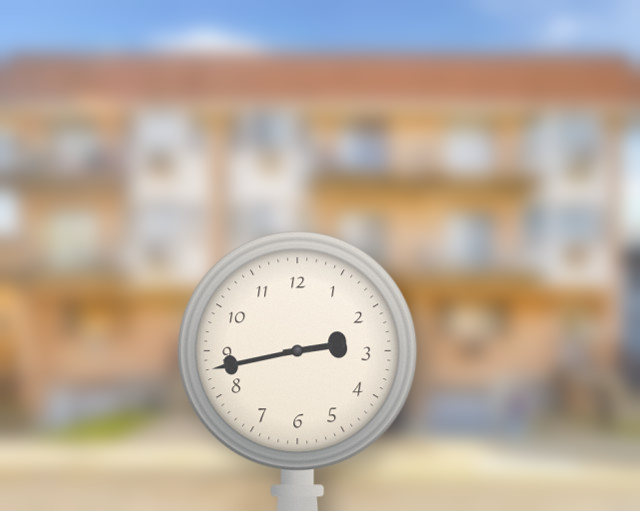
2:43
